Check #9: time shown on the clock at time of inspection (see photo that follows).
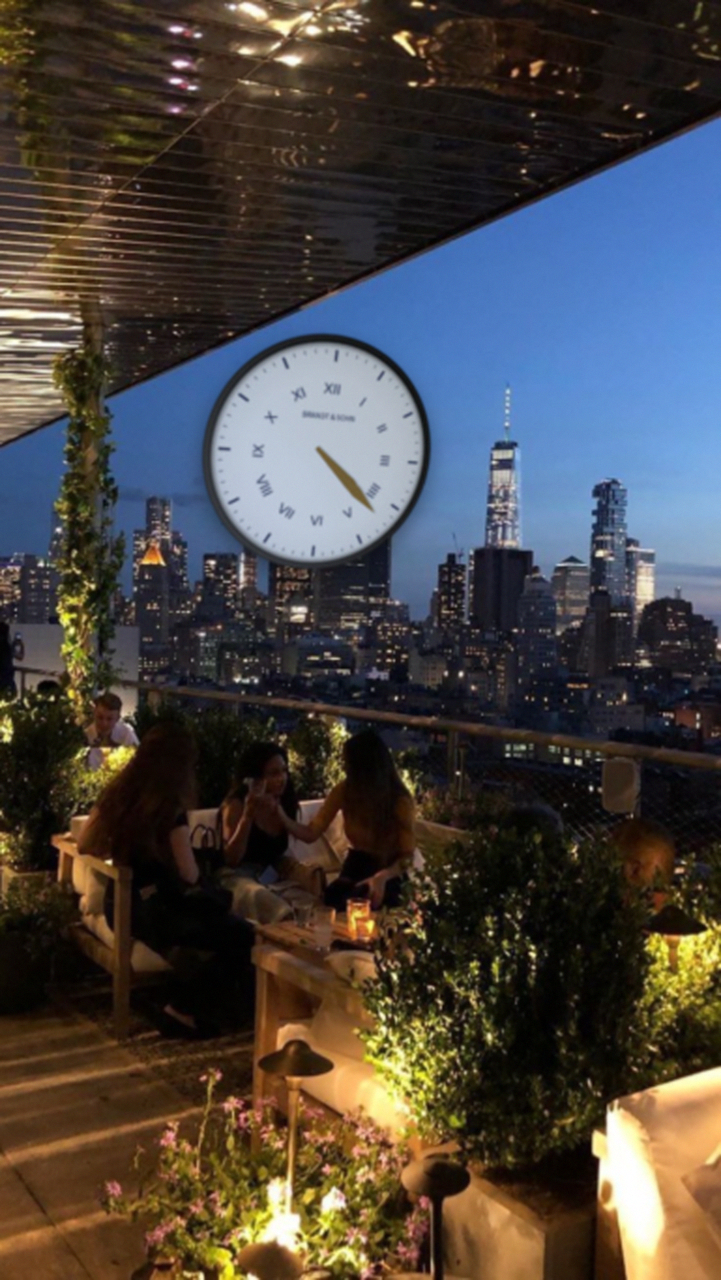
4:22
